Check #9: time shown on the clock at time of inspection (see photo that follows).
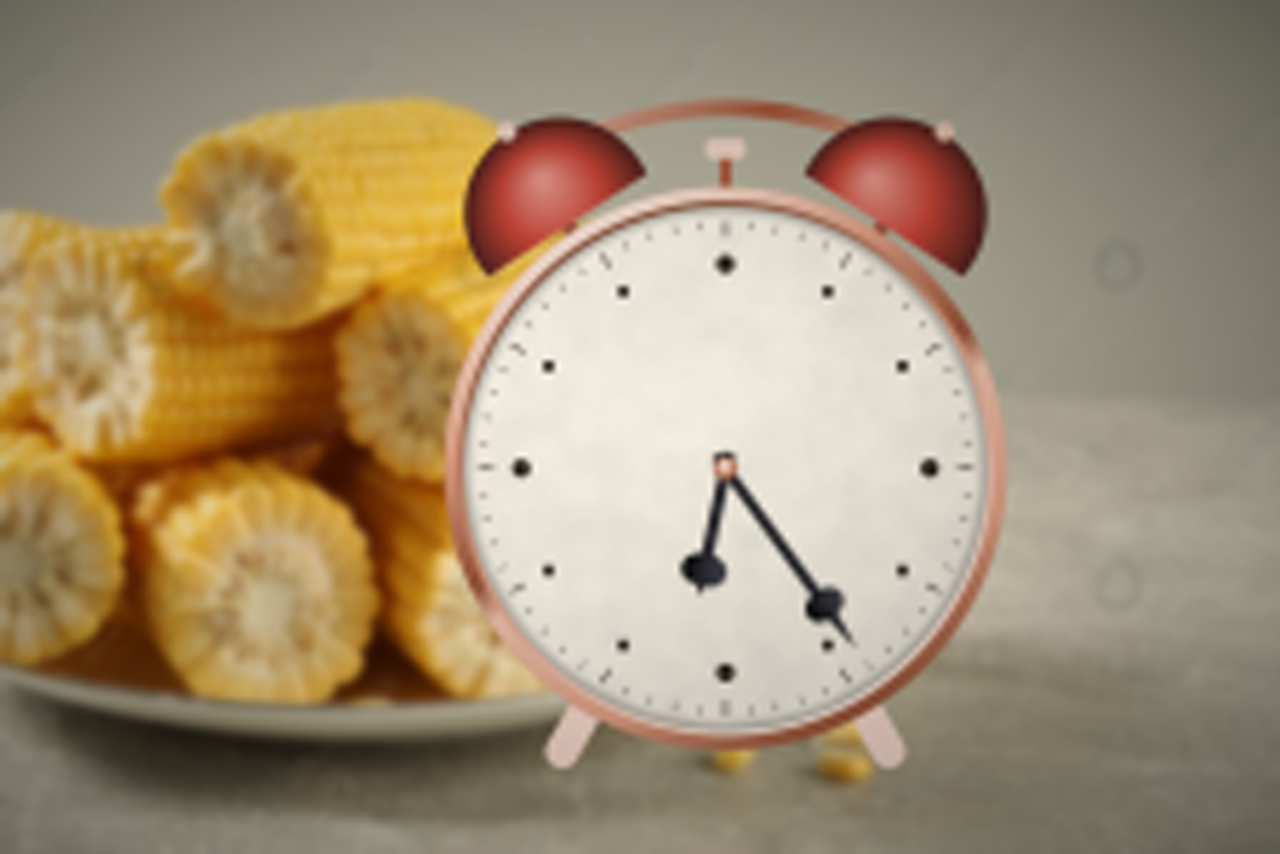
6:24
